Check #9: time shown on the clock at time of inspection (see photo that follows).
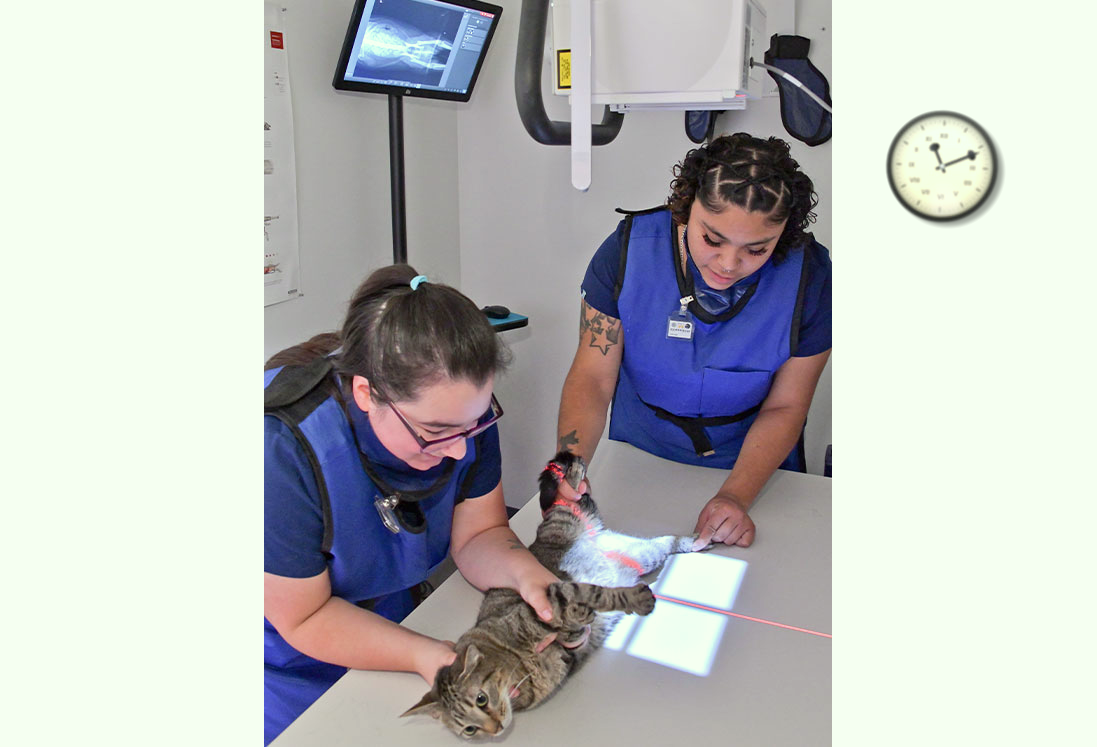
11:11
